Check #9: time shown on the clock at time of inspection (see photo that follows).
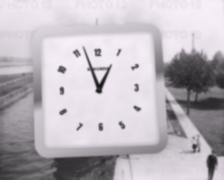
12:57
